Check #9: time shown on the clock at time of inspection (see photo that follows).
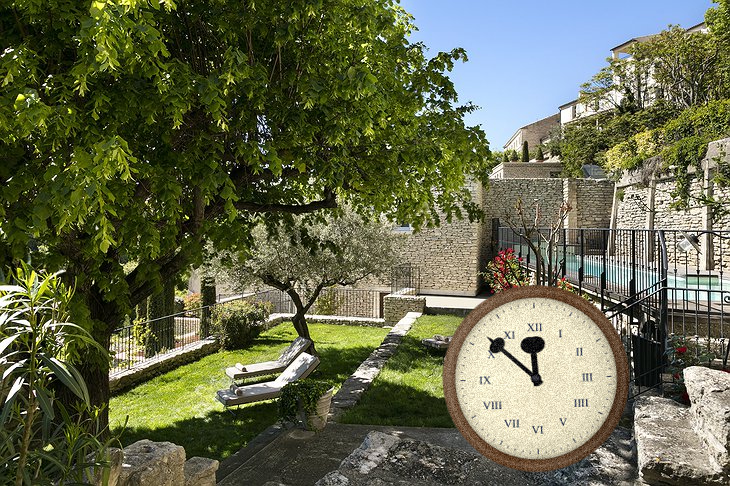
11:52
